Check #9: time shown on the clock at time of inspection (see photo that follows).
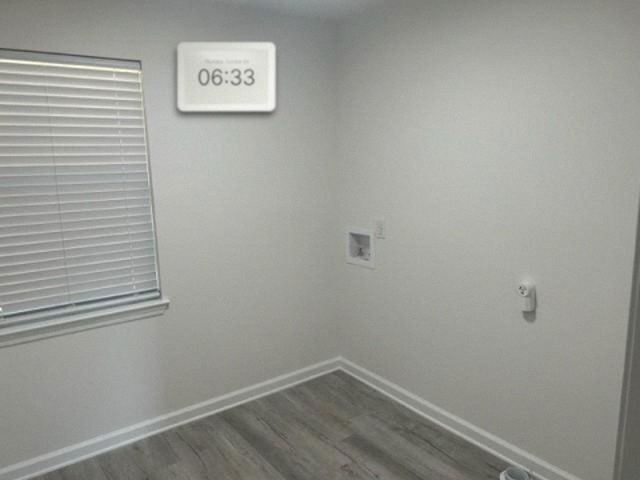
6:33
